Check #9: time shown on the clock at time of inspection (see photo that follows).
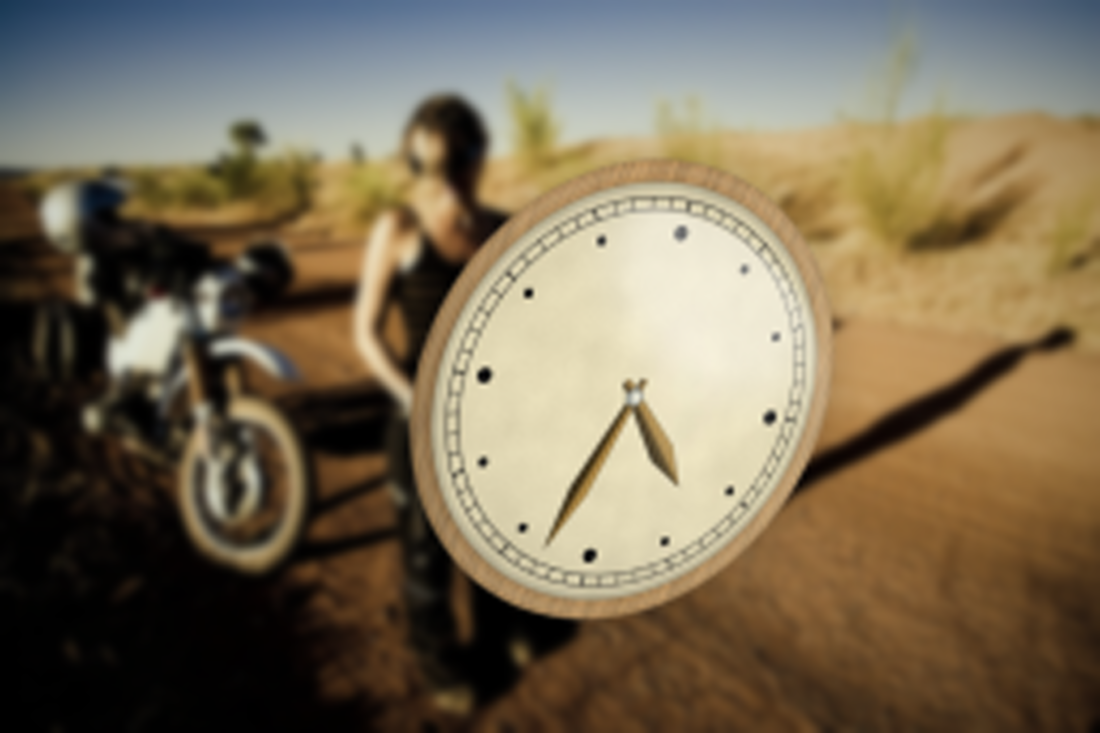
4:33
